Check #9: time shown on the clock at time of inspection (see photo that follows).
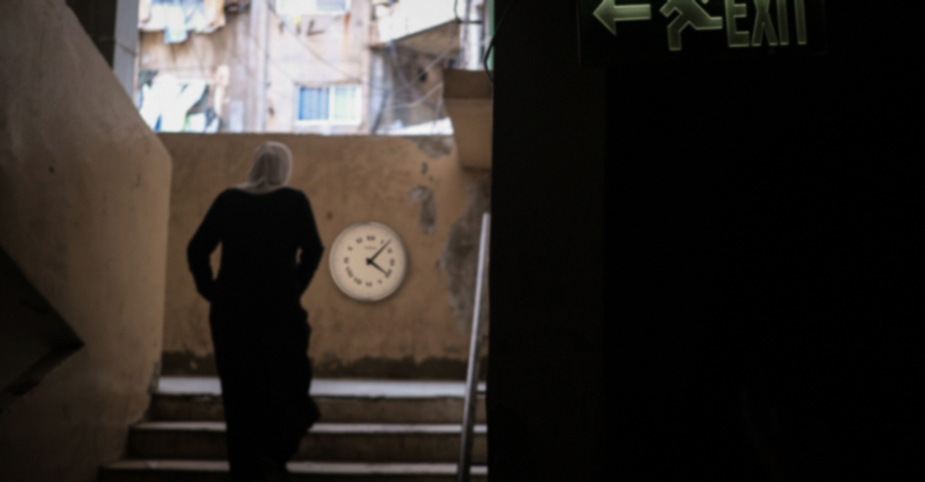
4:07
